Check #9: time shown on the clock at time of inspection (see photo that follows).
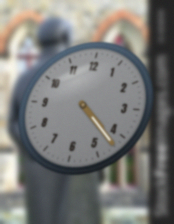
4:22
